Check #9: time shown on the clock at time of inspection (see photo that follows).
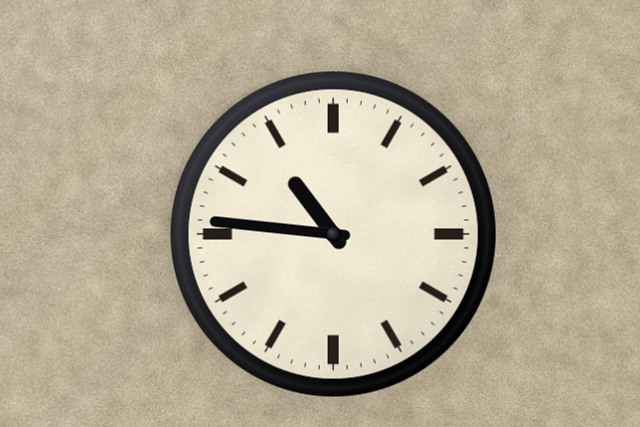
10:46
